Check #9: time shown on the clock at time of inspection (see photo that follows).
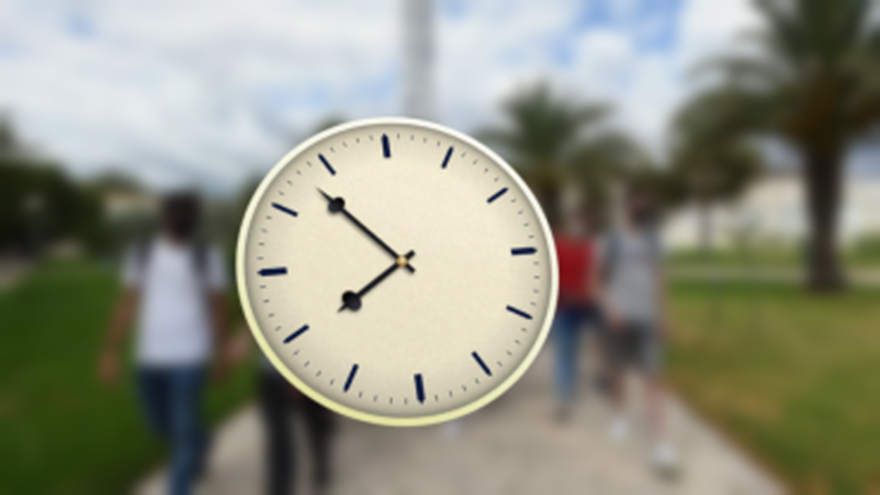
7:53
